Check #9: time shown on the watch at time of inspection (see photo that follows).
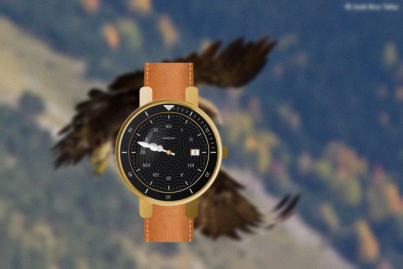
9:48
